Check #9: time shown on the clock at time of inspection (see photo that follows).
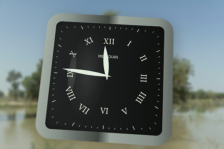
11:46
